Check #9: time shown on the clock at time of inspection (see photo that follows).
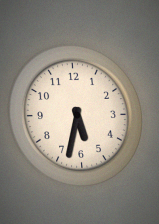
5:33
